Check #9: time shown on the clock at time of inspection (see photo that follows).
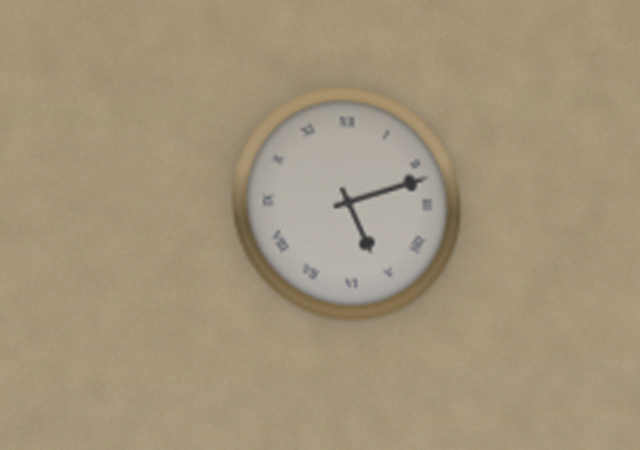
5:12
